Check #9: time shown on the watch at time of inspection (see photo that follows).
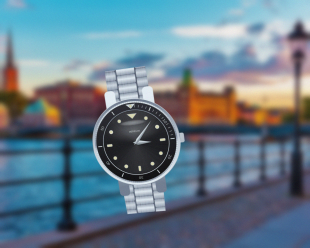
3:07
